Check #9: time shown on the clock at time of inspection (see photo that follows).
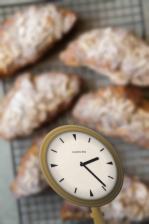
2:24
